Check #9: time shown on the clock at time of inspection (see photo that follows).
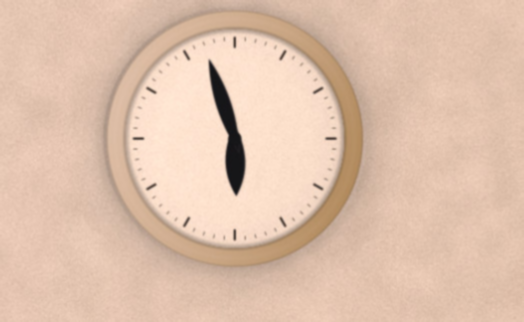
5:57
